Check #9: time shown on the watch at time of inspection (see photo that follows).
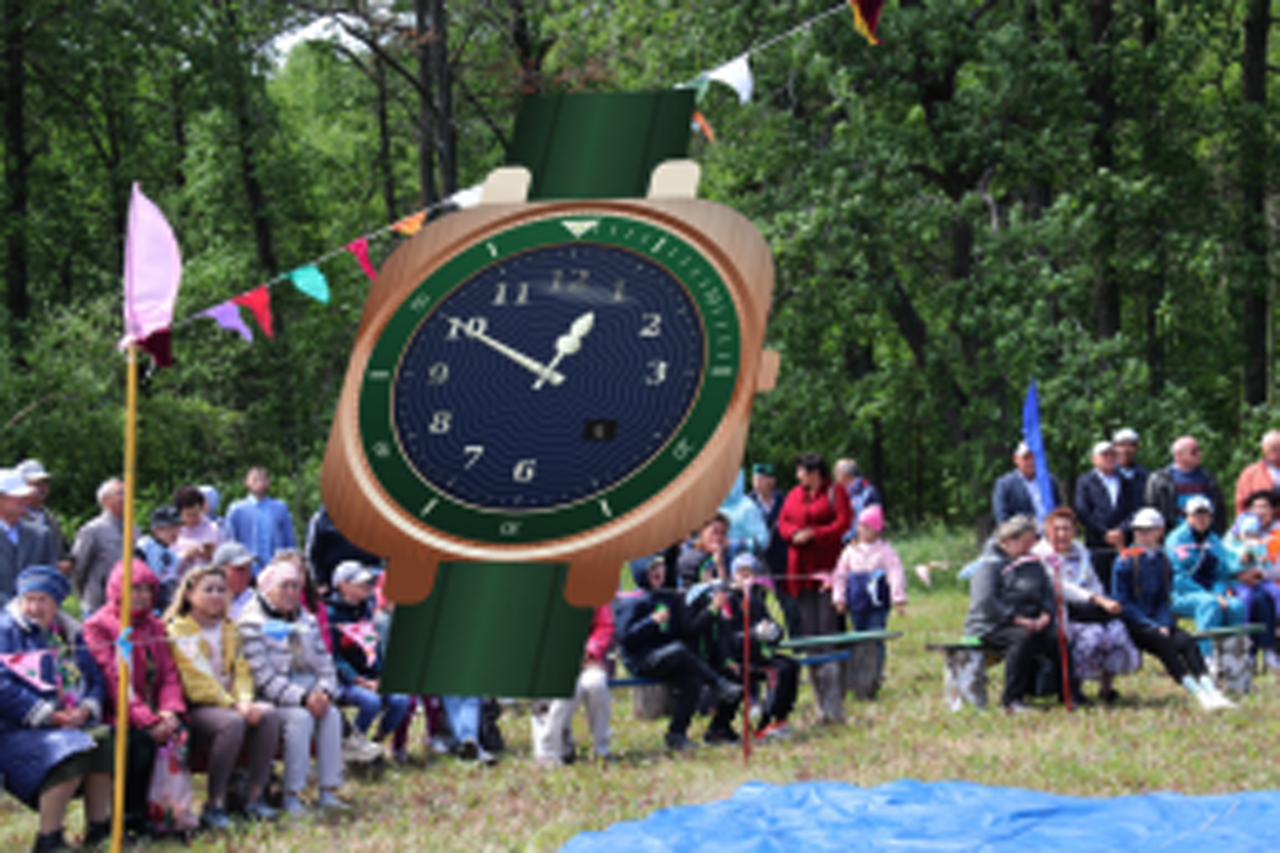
12:50
